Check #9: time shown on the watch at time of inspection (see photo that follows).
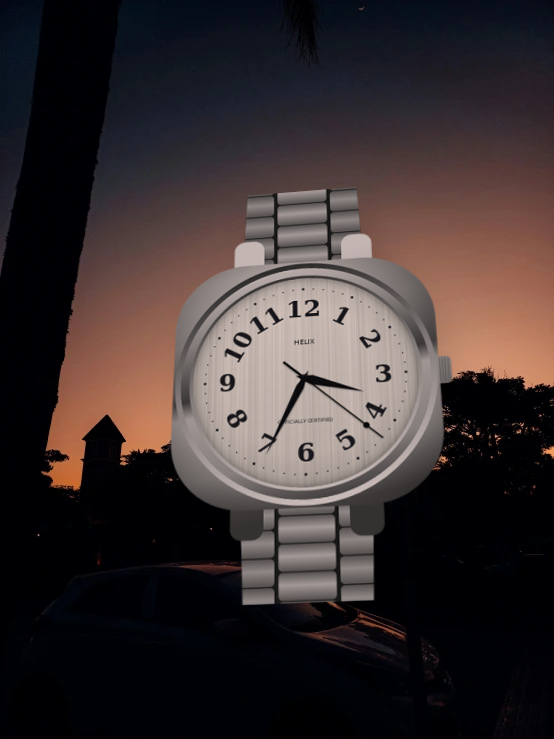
3:34:22
